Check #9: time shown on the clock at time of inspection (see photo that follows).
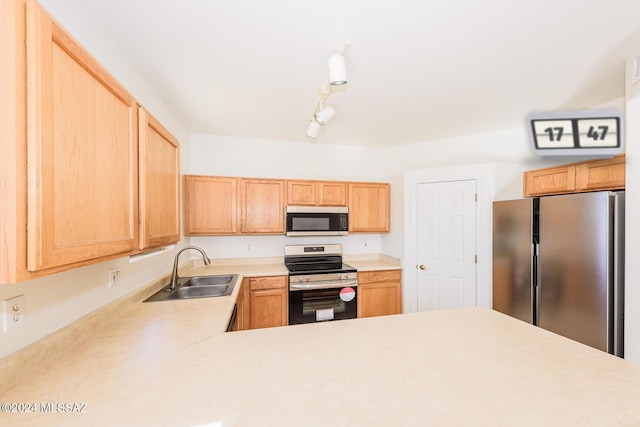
17:47
